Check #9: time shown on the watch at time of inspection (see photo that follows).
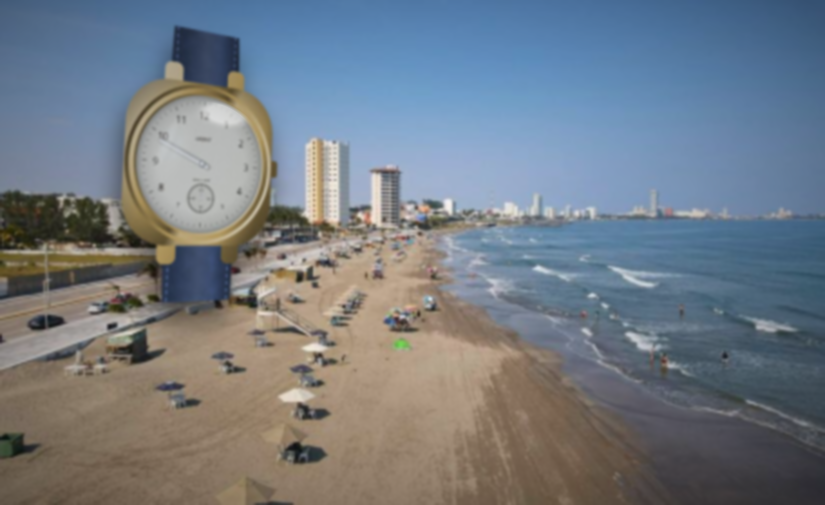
9:49
